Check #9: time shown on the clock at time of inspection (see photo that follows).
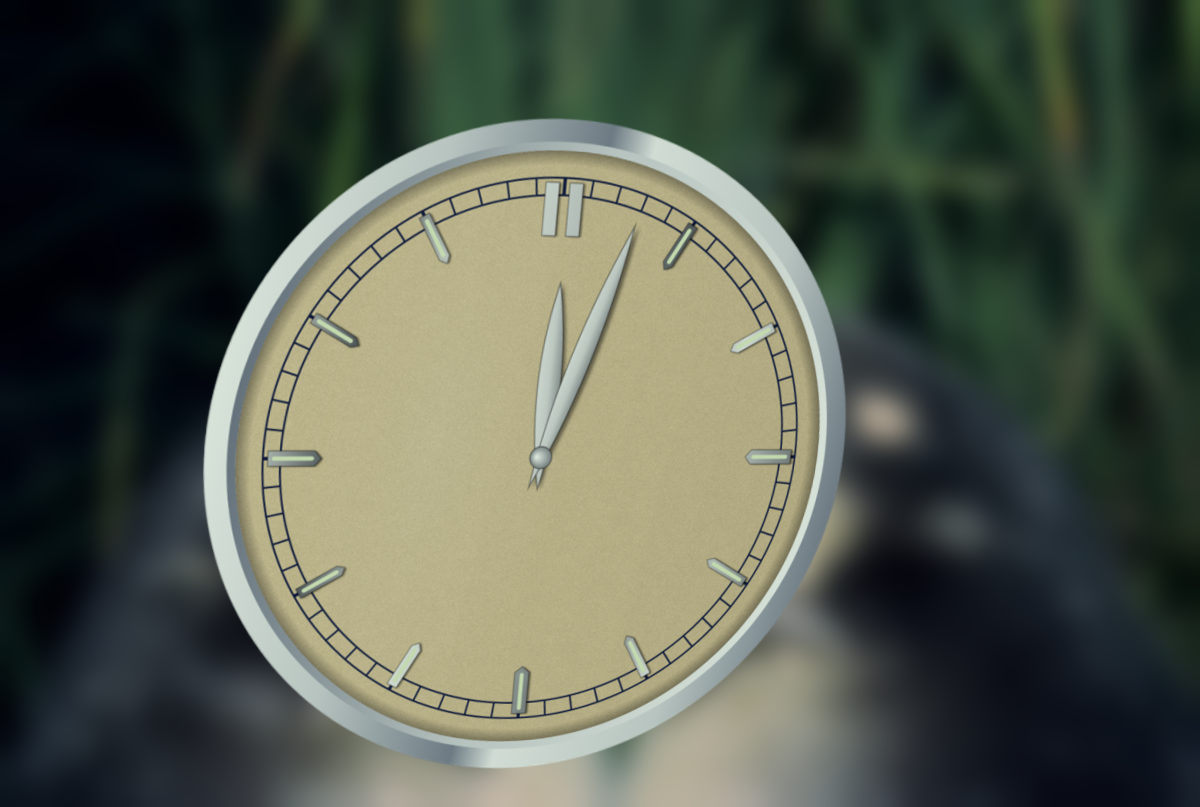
12:03
